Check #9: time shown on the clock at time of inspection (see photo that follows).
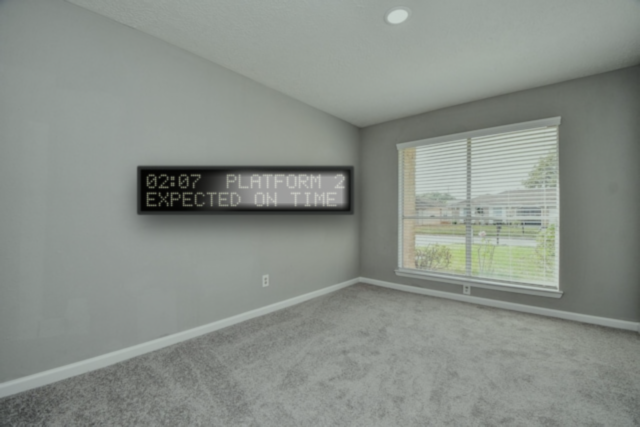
2:07
